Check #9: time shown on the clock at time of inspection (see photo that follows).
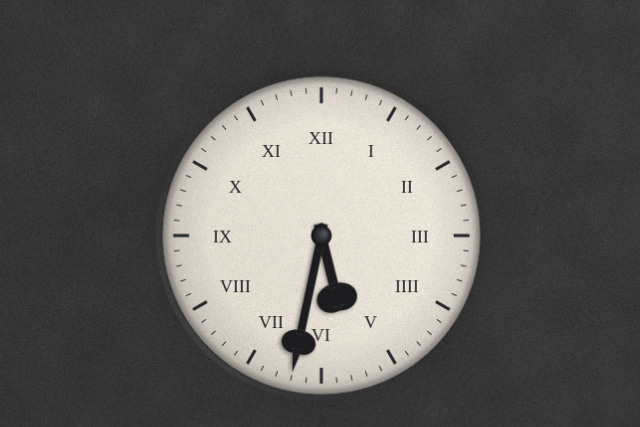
5:32
